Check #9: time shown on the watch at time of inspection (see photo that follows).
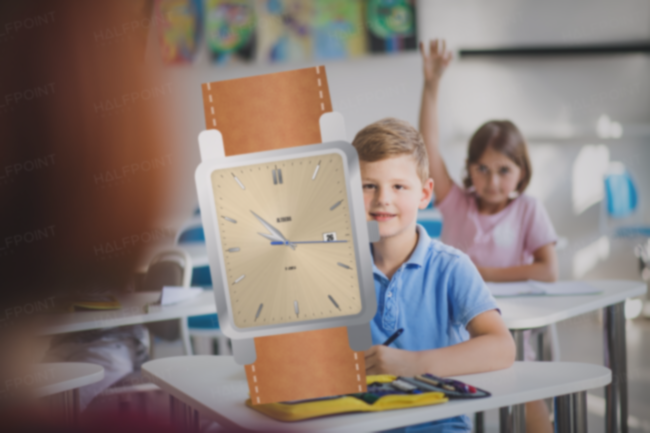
9:53:16
